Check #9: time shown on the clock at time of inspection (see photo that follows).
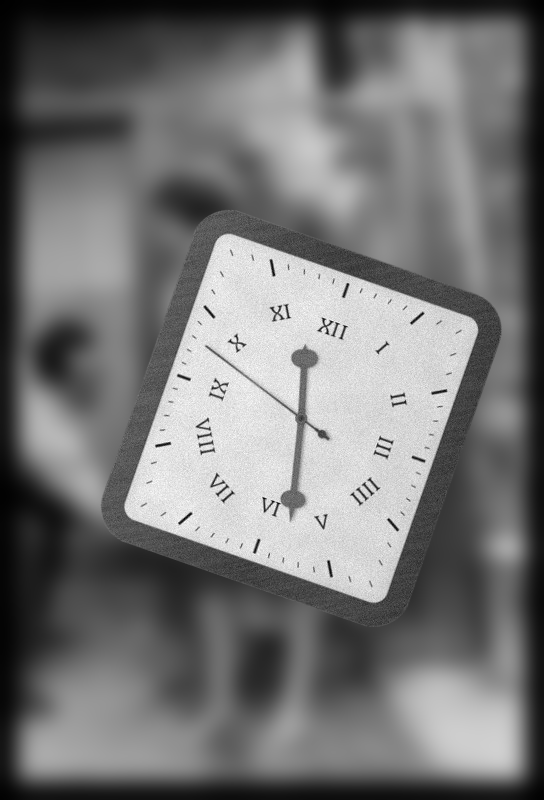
11:27:48
